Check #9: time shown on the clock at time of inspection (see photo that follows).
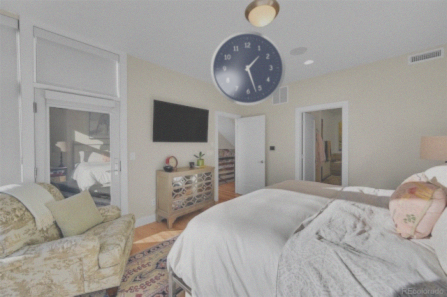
1:27
